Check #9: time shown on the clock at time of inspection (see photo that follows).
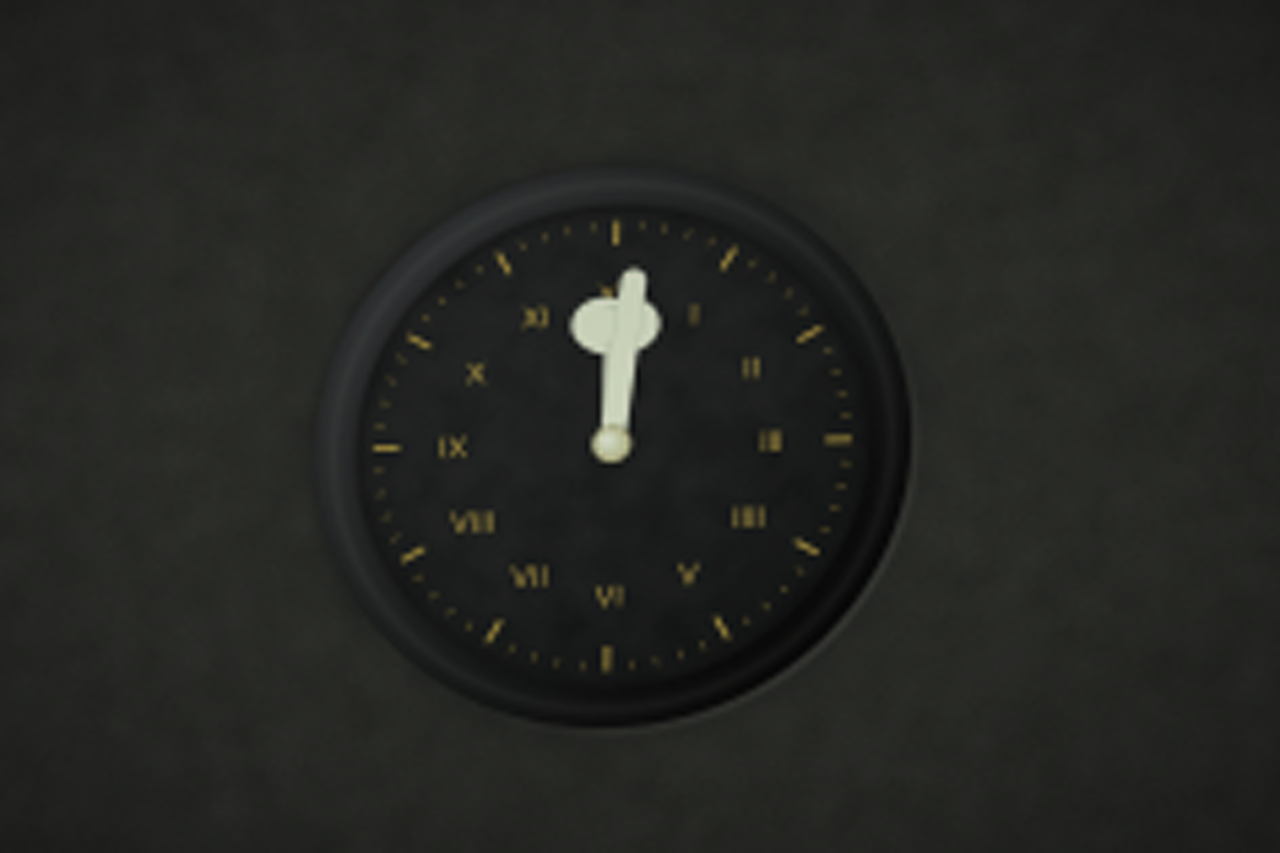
12:01
